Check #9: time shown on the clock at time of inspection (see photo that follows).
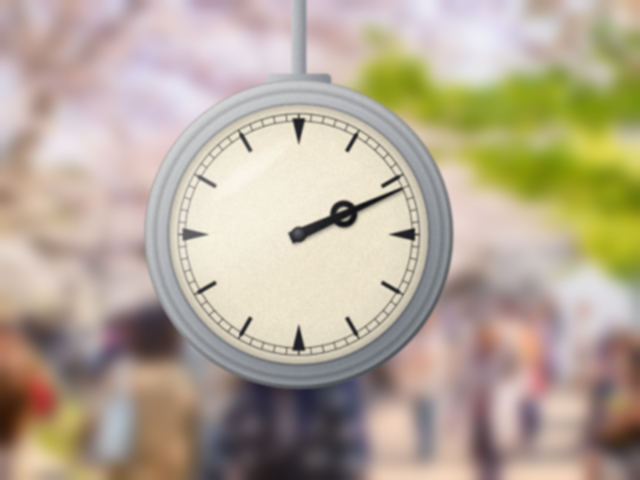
2:11
